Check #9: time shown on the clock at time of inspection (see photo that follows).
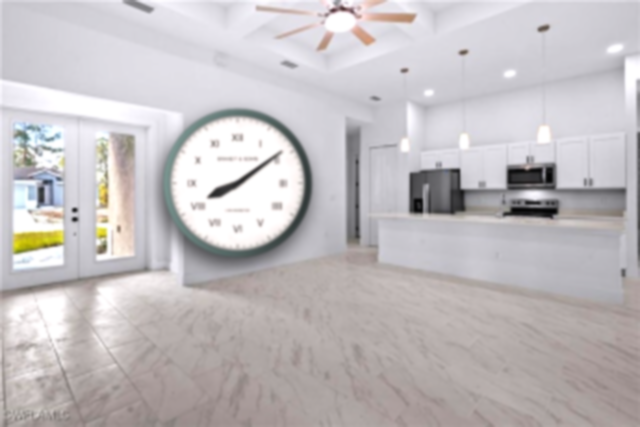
8:09
